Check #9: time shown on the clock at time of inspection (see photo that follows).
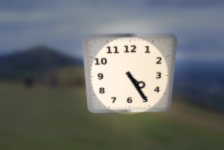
4:25
